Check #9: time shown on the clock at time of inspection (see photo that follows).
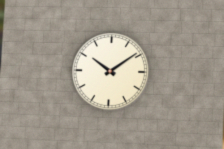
10:09
